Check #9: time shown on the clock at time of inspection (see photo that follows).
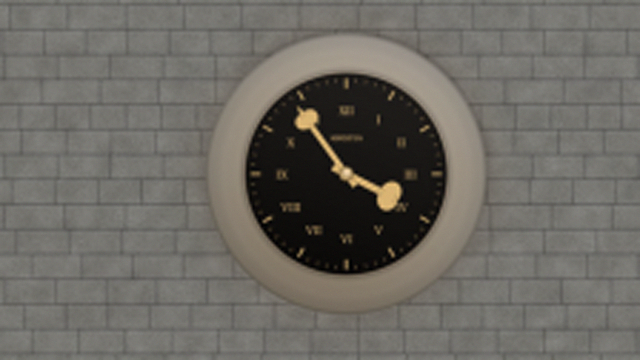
3:54
